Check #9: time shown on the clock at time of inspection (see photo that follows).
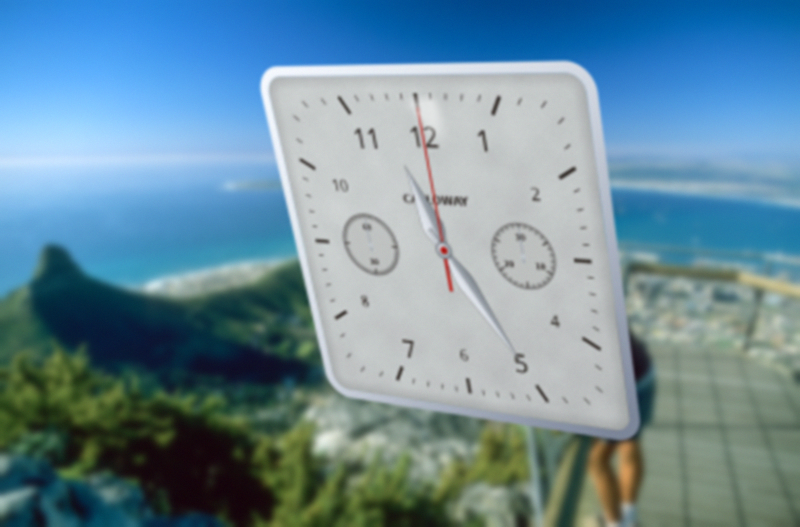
11:25
